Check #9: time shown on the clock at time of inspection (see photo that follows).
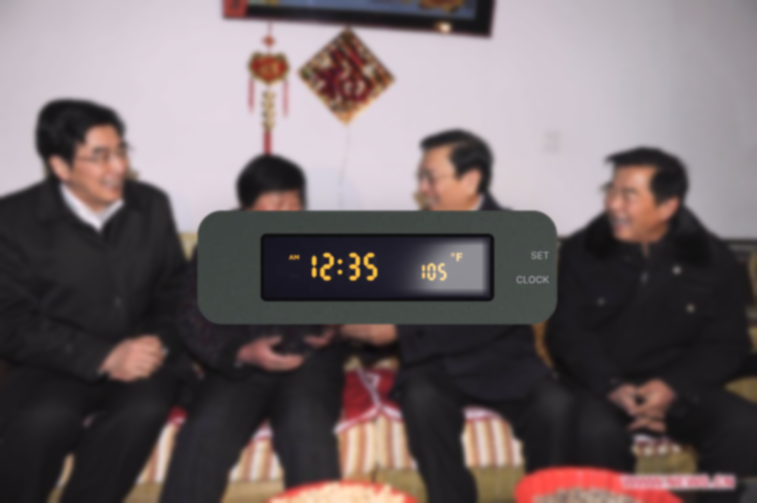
12:35
